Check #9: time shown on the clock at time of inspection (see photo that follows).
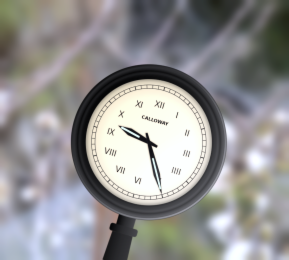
9:25
